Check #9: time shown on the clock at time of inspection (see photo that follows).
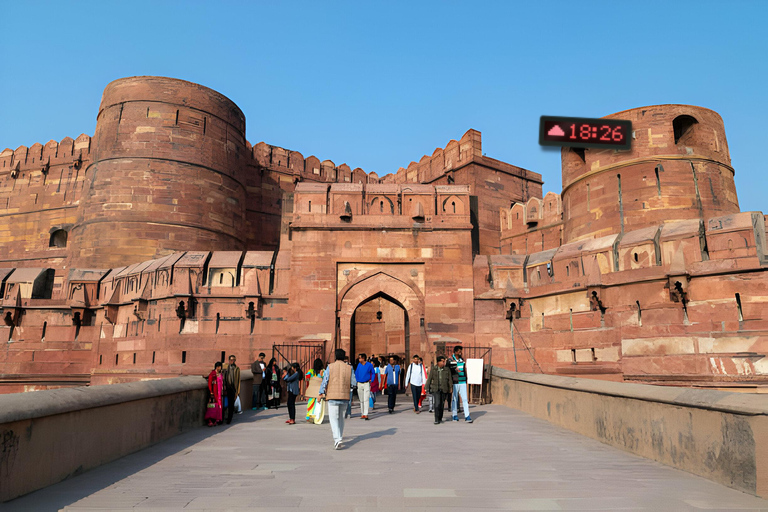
18:26
